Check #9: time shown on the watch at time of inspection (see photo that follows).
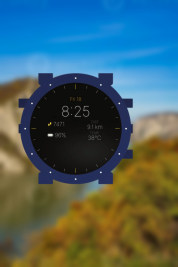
8:25
